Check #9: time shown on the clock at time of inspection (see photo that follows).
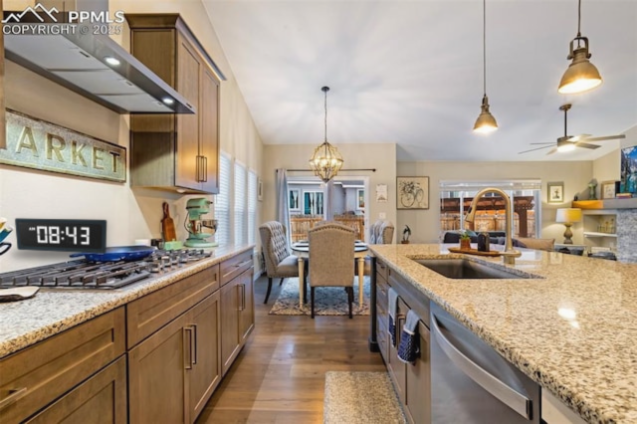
8:43
